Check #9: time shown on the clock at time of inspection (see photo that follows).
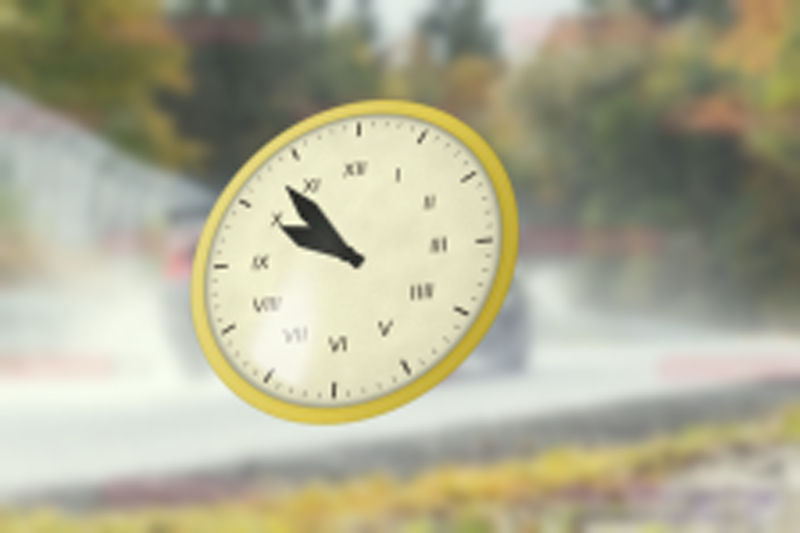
9:53
